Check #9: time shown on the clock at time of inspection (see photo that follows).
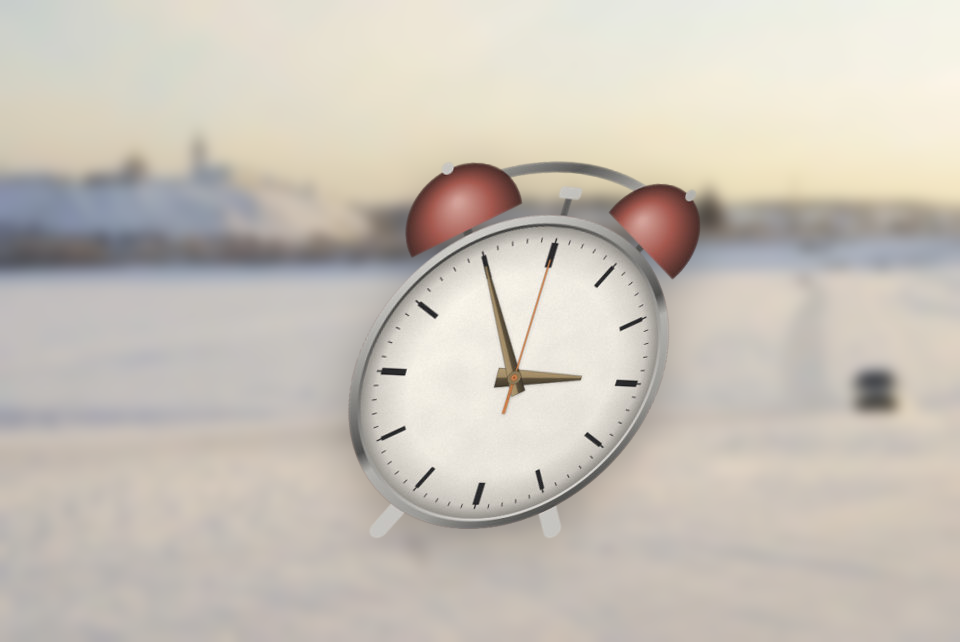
2:55:00
